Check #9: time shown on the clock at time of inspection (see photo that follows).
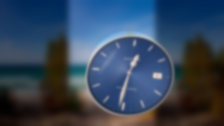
12:31
